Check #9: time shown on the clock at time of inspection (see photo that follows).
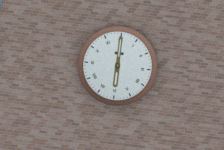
6:00
